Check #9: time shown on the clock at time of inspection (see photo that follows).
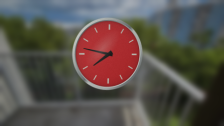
7:47
